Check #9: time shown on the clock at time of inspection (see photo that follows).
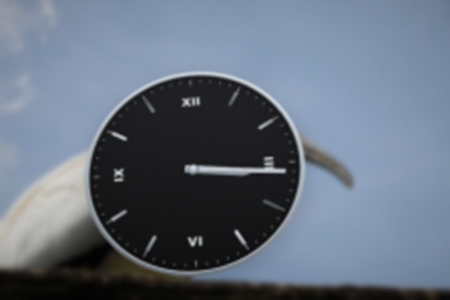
3:16
